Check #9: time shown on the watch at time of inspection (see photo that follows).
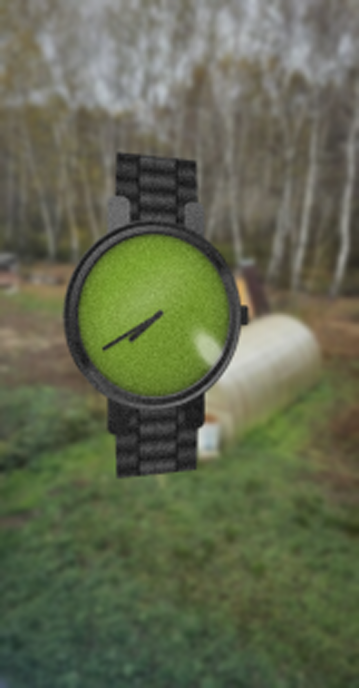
7:40
